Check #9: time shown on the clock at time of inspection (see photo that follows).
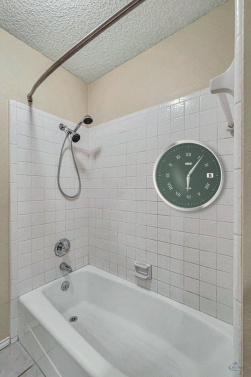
6:06
